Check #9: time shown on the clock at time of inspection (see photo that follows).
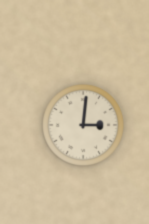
3:01
